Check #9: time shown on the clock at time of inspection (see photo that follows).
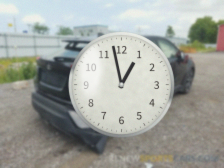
12:58
